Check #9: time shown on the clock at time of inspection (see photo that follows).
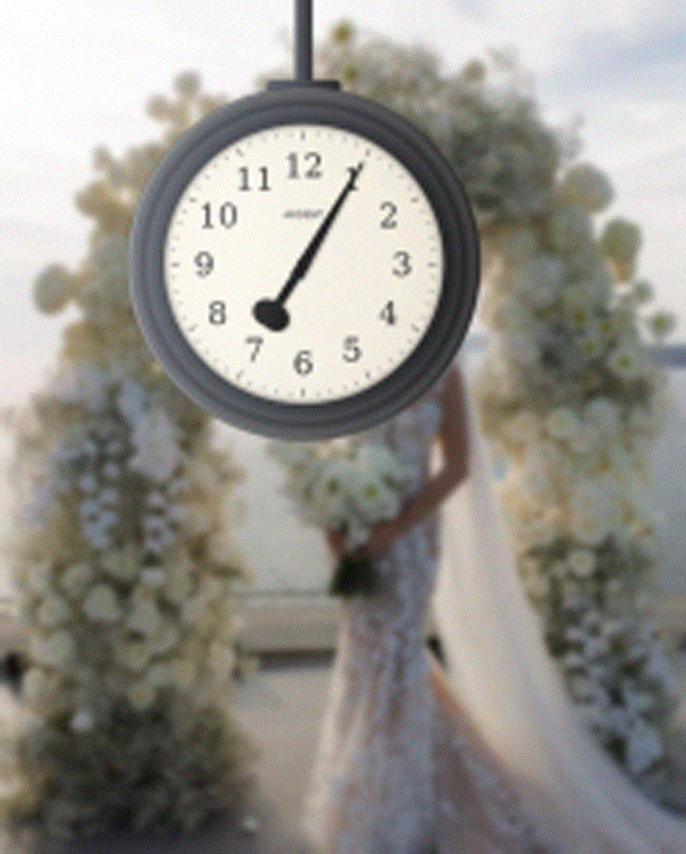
7:05
